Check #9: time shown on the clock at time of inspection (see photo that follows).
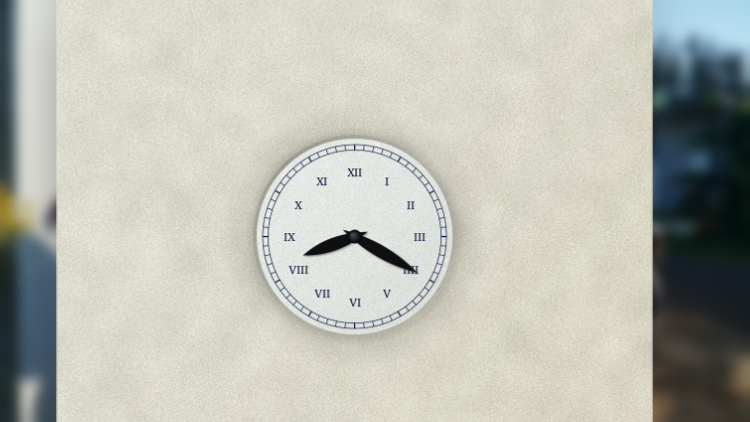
8:20
